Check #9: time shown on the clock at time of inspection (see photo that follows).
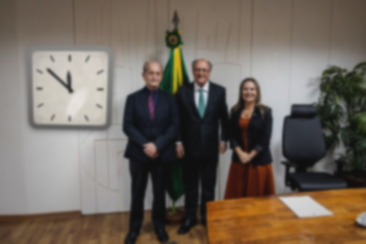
11:52
